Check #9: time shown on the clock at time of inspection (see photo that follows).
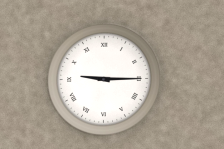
9:15
